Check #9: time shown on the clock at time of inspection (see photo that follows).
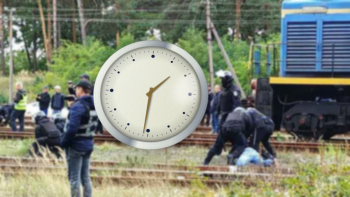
1:31
